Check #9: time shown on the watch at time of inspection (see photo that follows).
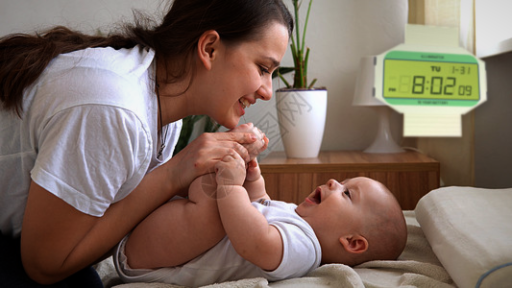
8:02
